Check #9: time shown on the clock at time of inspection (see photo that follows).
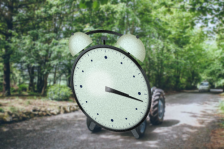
3:17
